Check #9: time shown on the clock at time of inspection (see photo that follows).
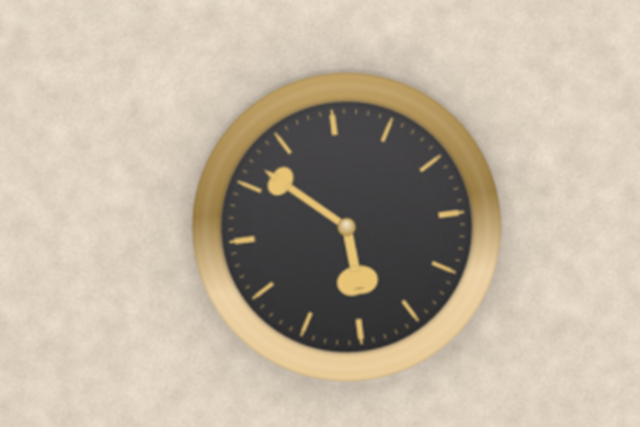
5:52
